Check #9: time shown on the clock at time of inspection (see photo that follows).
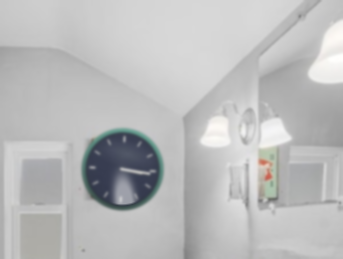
3:16
